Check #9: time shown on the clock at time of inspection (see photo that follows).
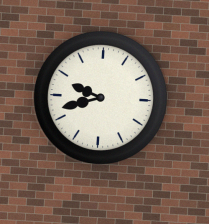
9:42
